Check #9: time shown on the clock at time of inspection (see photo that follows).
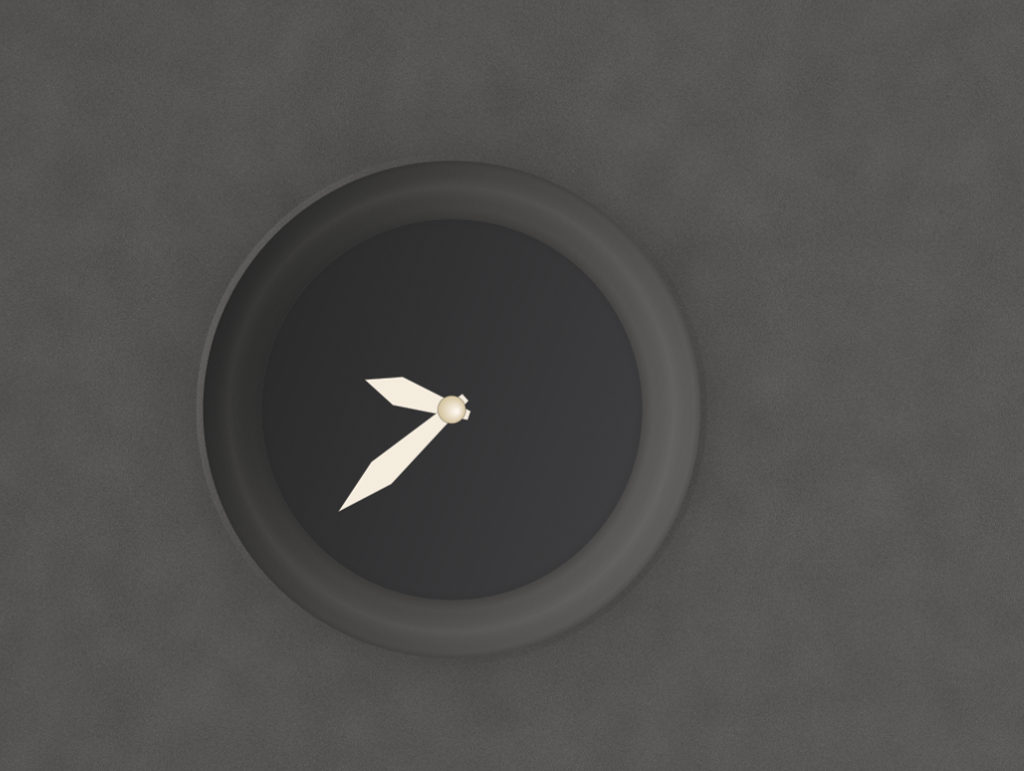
9:38
